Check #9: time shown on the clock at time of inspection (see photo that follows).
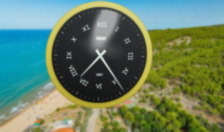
7:24
